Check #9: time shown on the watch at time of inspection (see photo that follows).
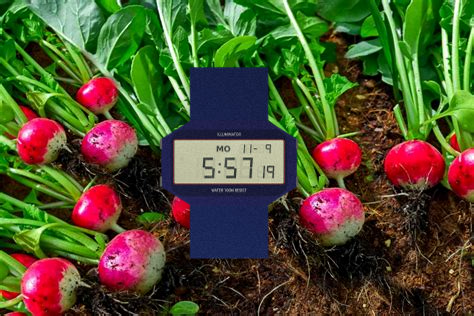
5:57:19
